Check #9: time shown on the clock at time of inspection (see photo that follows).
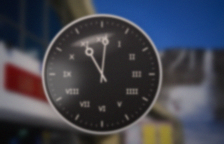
11:01
